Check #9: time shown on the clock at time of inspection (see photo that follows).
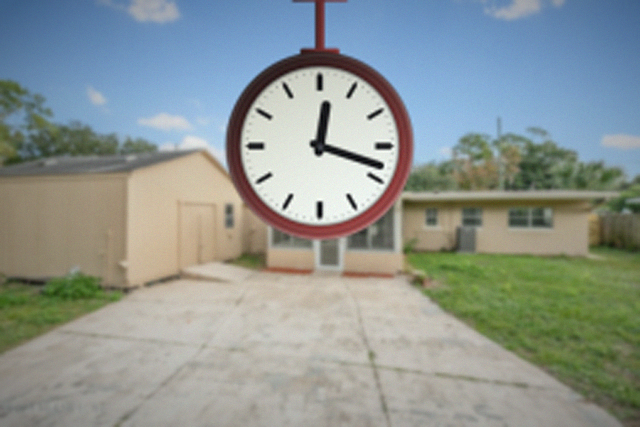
12:18
